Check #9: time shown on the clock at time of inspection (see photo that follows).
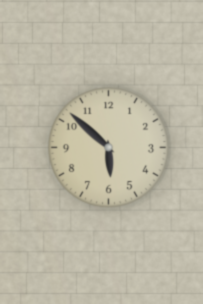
5:52
